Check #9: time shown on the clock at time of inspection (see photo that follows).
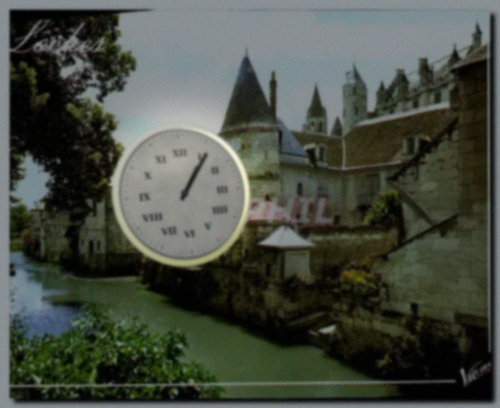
1:06
